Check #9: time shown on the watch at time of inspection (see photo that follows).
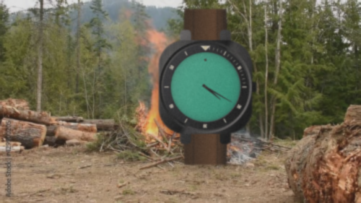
4:20
